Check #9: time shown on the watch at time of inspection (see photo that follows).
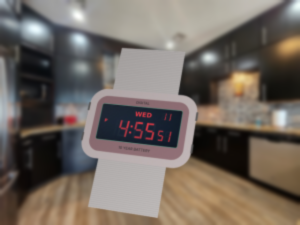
4:55:51
